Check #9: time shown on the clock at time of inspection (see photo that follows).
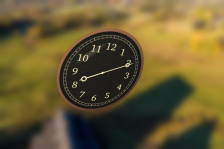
8:11
